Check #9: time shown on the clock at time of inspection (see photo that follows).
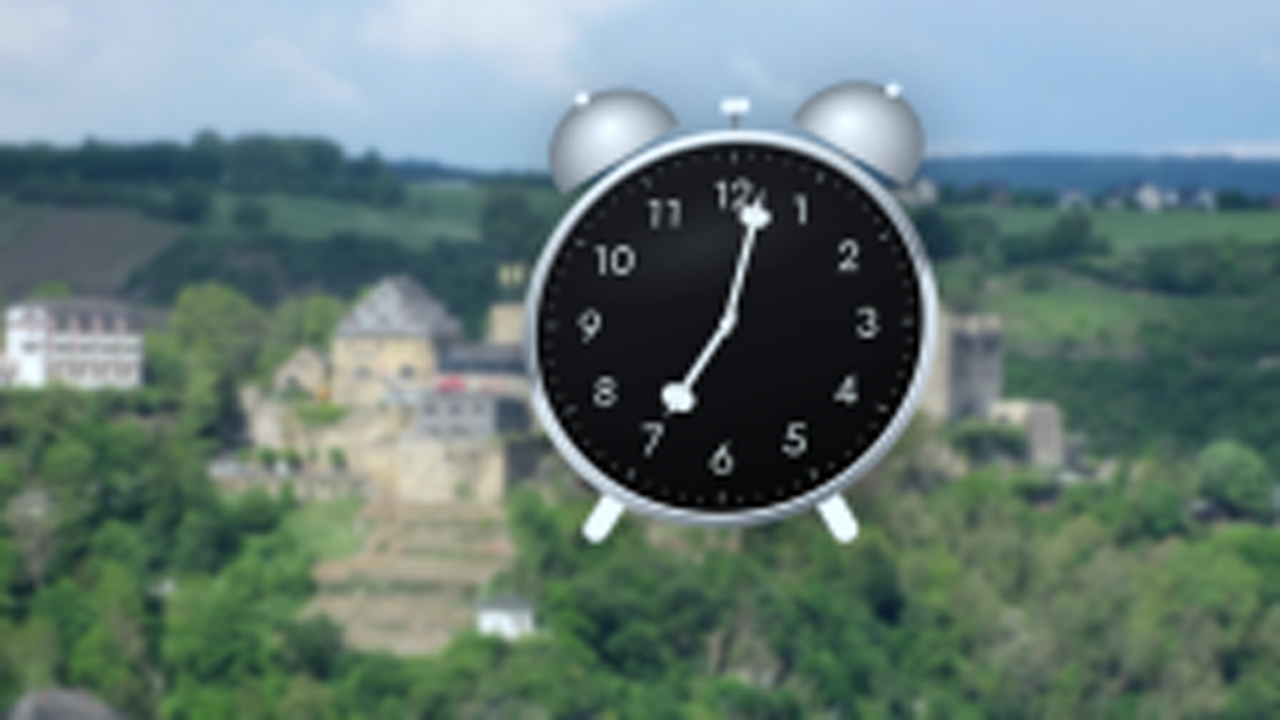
7:02
